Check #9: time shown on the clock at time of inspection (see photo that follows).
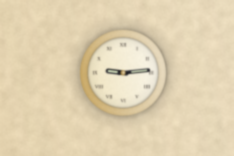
9:14
